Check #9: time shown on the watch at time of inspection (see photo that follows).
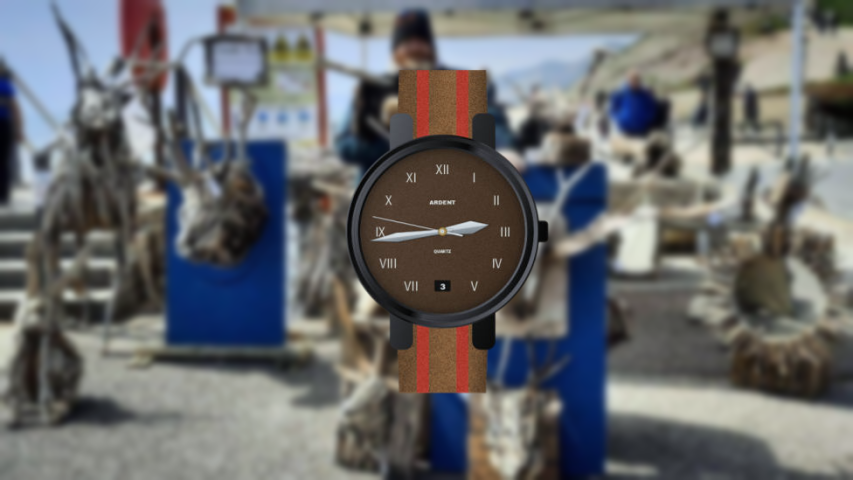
2:43:47
